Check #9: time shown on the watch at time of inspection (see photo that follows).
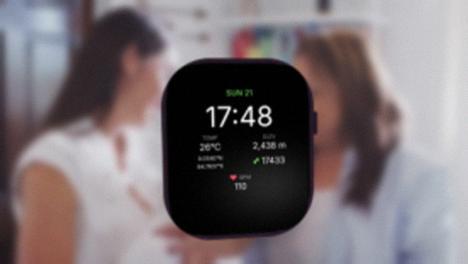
17:48
